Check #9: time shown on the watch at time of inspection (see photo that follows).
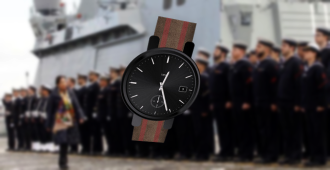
12:26
